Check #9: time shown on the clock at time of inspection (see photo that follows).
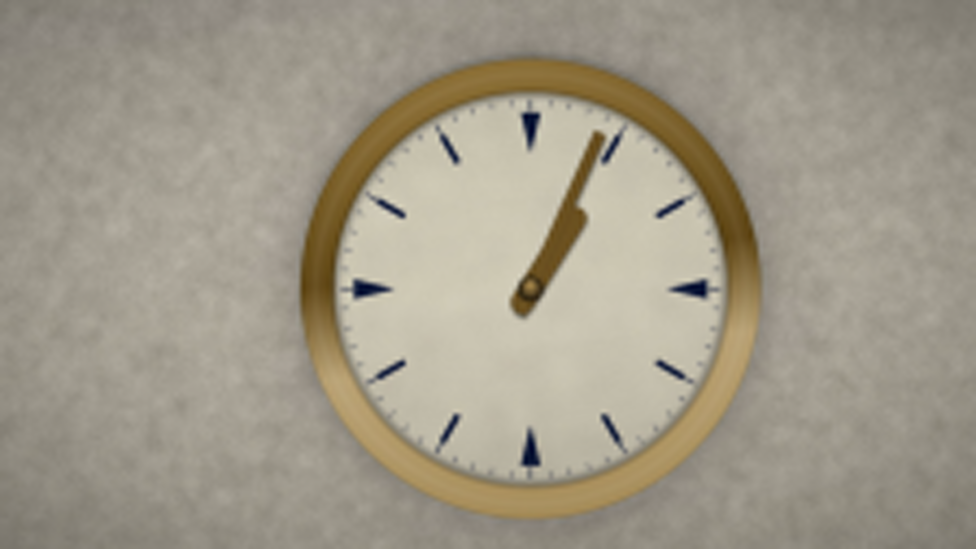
1:04
